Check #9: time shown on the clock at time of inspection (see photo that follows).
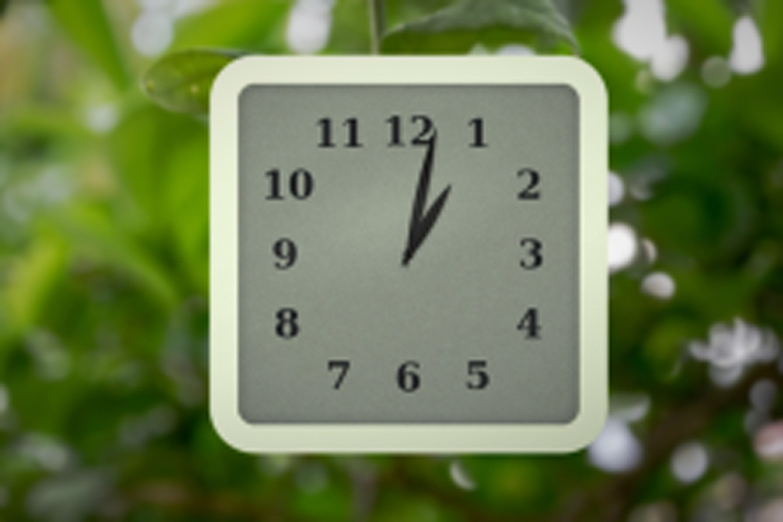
1:02
